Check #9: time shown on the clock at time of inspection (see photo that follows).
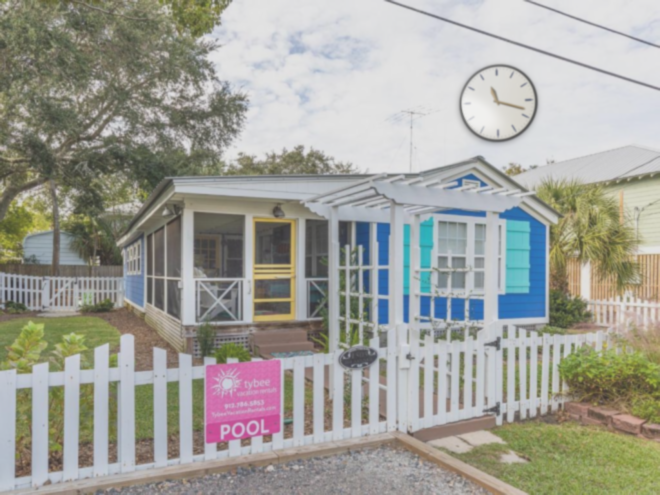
11:18
